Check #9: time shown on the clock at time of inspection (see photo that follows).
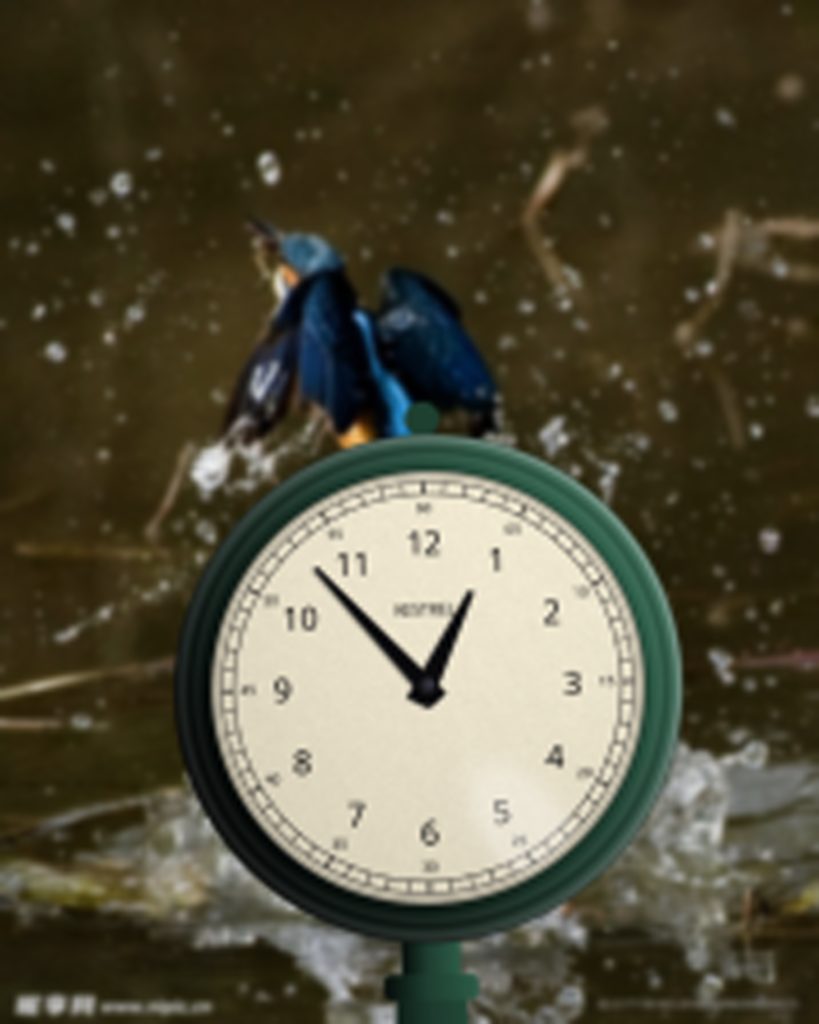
12:53
